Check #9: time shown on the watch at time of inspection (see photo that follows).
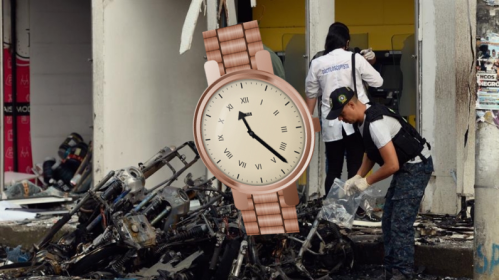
11:23
